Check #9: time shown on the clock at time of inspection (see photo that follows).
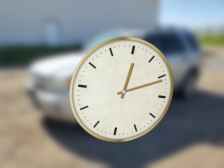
12:11
